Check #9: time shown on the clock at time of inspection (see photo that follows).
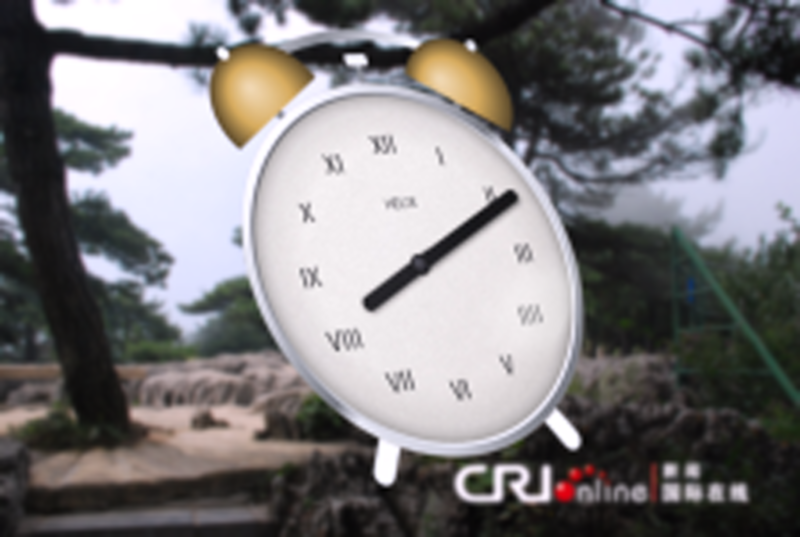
8:11
